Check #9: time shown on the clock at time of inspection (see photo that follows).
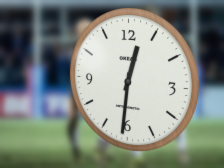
12:31
